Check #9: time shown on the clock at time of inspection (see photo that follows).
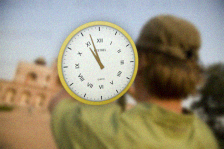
10:57
